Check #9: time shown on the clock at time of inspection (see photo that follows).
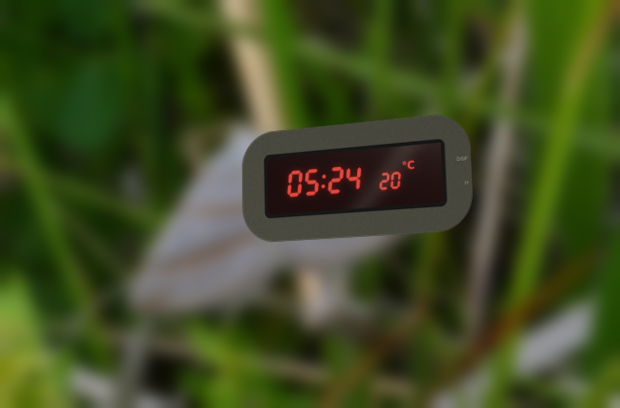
5:24
